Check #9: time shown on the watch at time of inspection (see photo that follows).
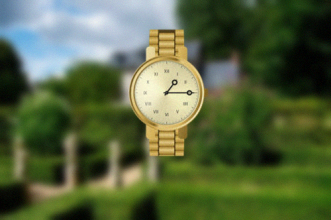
1:15
